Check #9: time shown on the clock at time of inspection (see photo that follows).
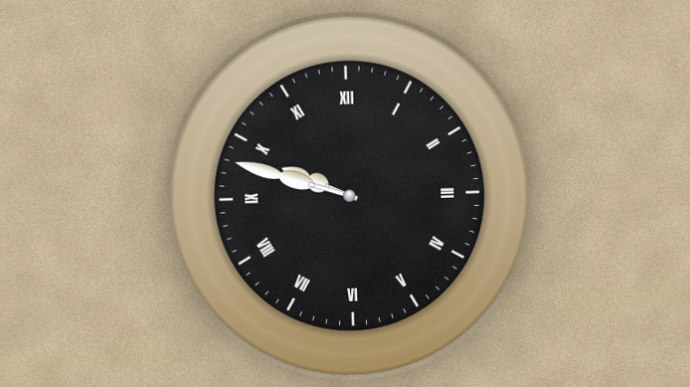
9:48
